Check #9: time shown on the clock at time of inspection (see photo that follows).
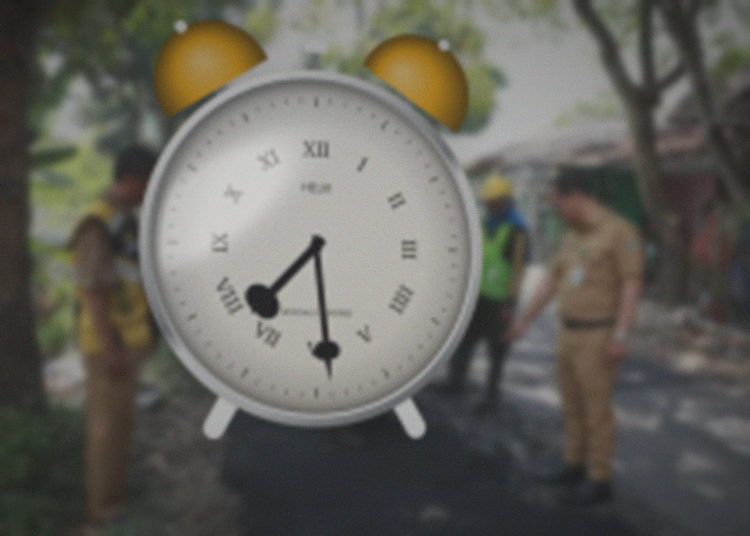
7:29
